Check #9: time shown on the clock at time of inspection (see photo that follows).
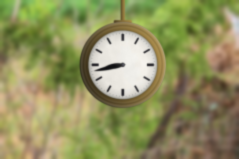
8:43
